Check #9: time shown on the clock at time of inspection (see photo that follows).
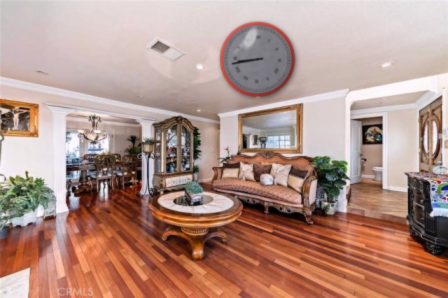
8:43
